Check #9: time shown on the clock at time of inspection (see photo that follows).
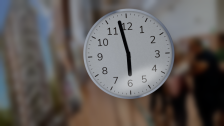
5:58
